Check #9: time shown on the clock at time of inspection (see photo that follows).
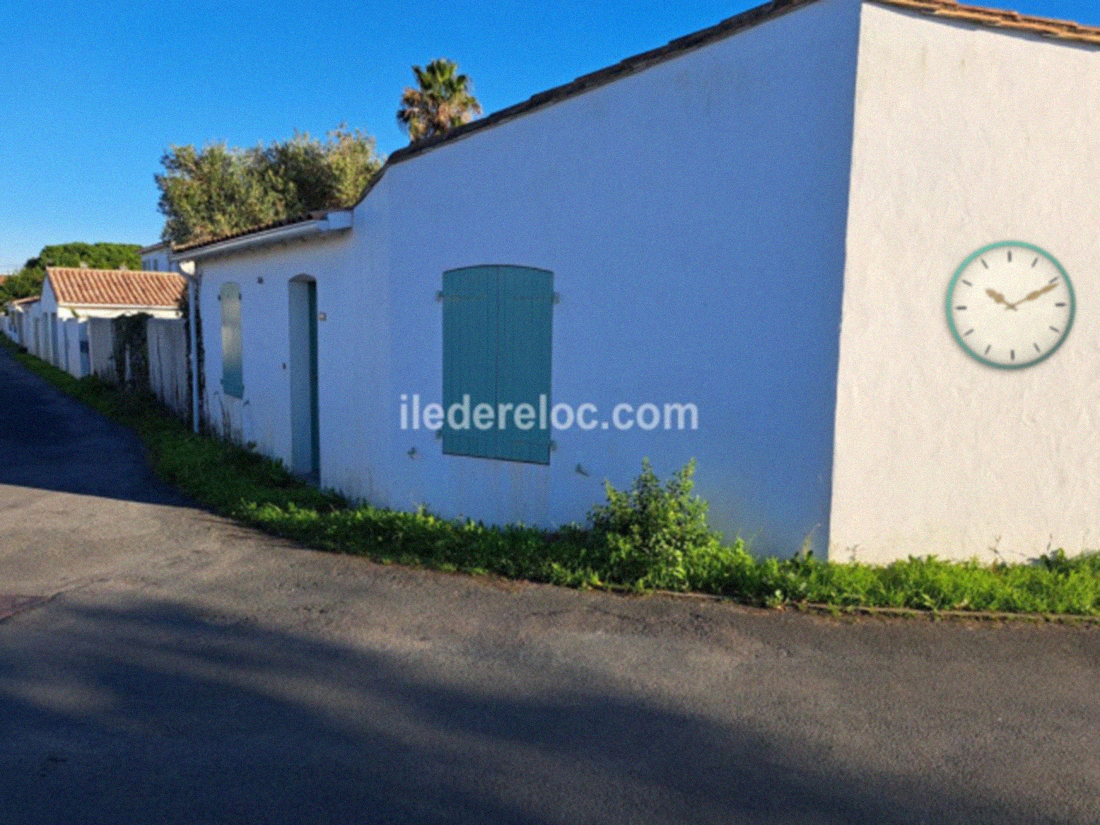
10:11
